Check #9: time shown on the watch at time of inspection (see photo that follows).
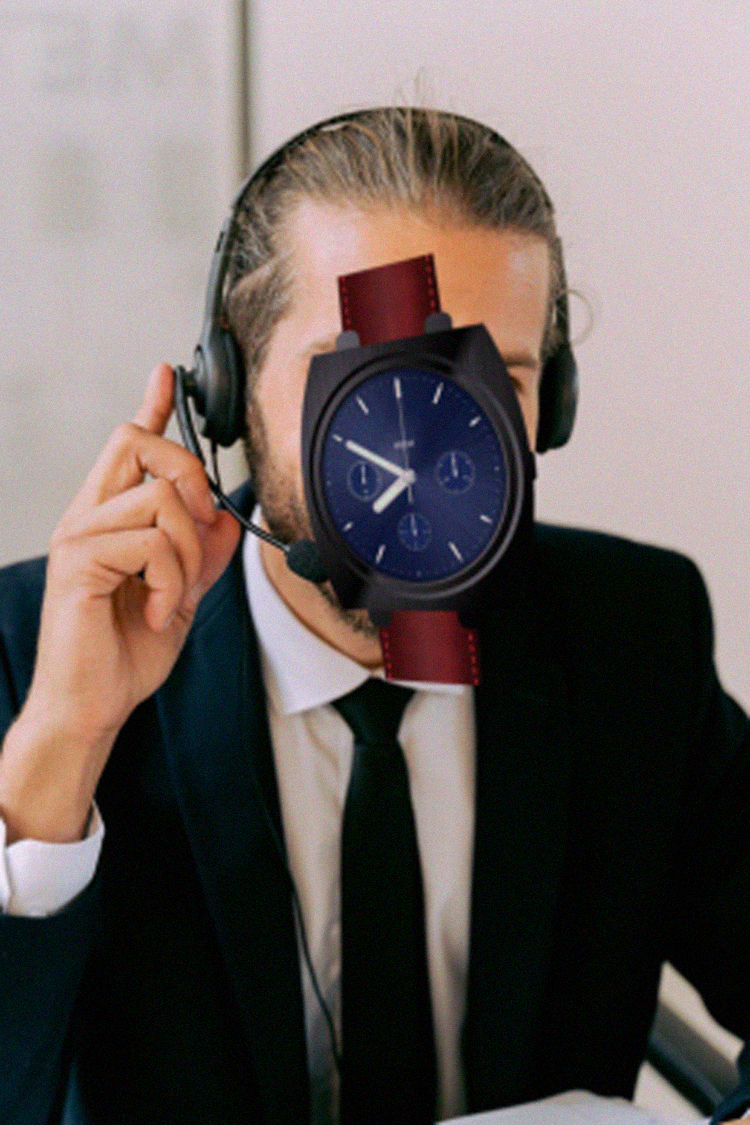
7:50
